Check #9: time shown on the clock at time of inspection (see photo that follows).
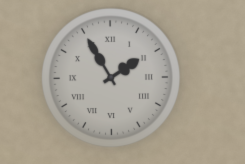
1:55
